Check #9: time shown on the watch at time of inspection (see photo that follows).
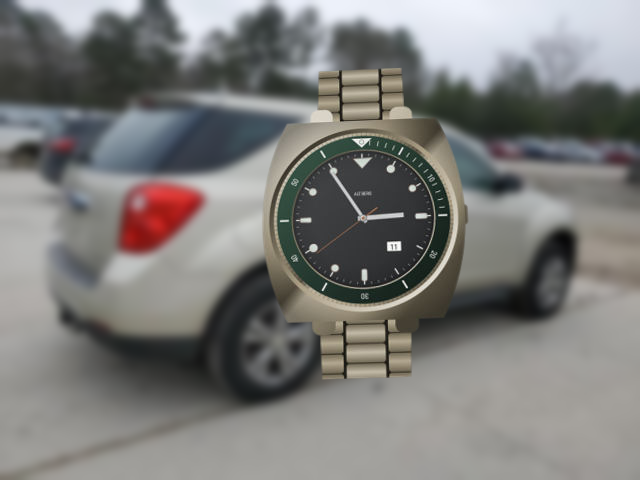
2:54:39
